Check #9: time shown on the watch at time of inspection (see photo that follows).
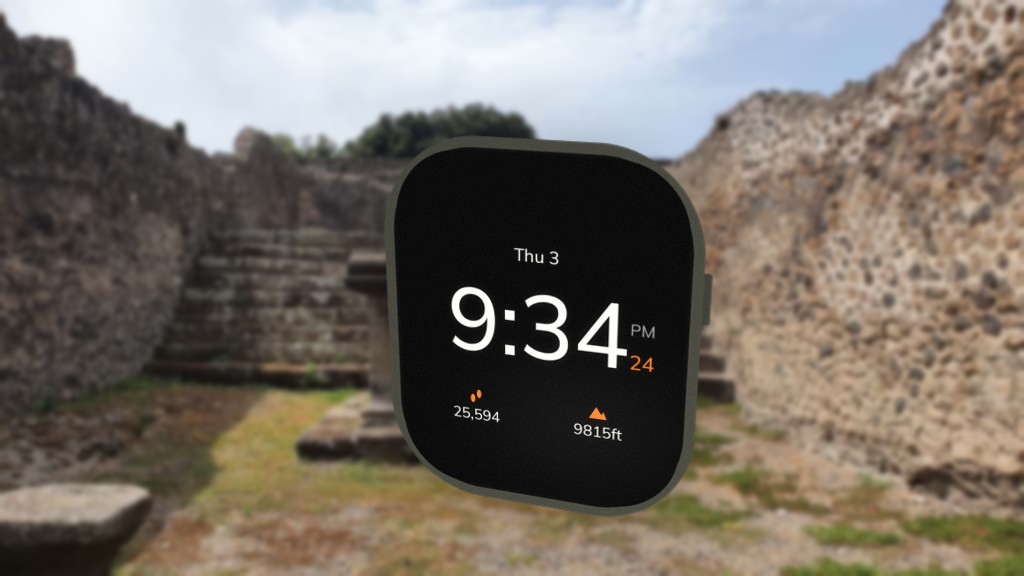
9:34:24
